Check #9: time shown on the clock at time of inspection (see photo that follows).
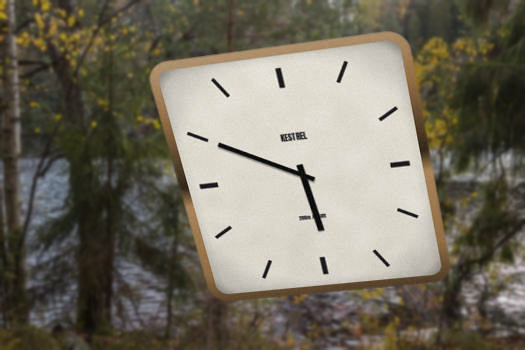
5:50
